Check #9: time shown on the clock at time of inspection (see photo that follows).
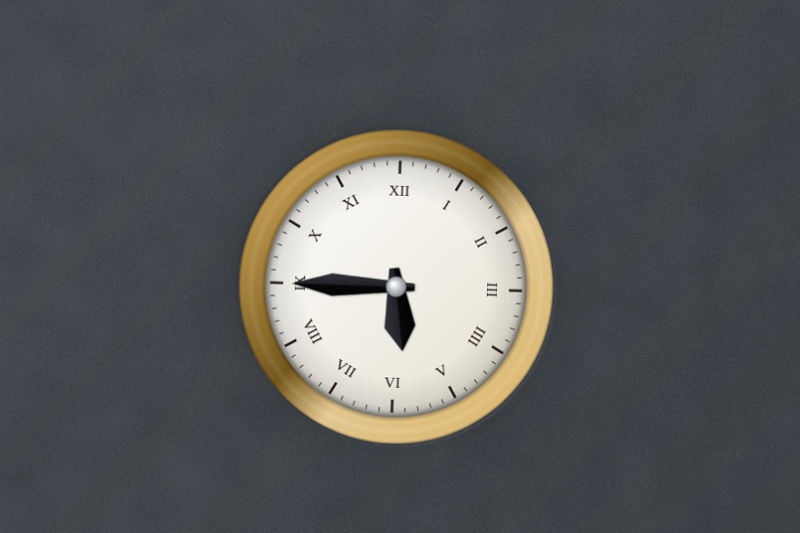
5:45
